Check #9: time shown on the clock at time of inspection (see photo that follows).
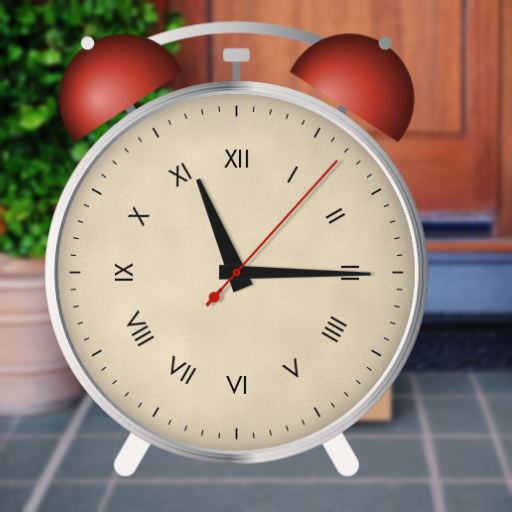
11:15:07
